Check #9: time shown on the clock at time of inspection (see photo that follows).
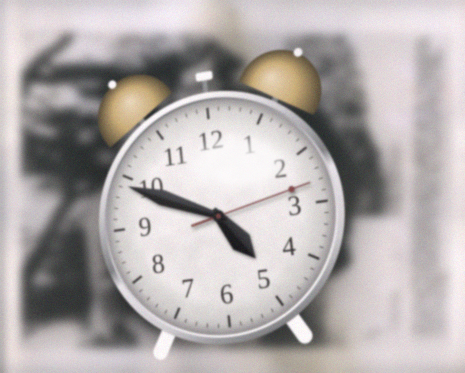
4:49:13
